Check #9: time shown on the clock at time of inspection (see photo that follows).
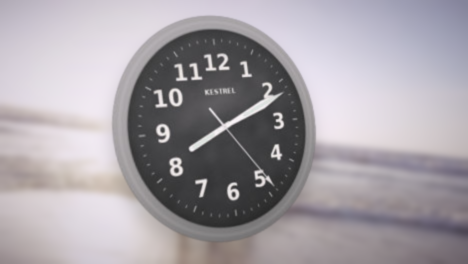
8:11:24
